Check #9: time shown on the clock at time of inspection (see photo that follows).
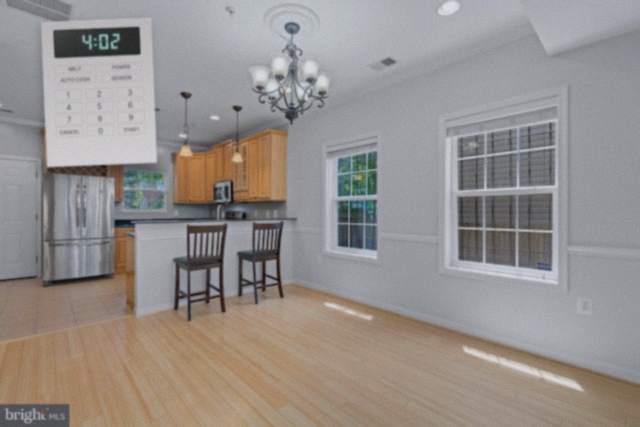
4:02
